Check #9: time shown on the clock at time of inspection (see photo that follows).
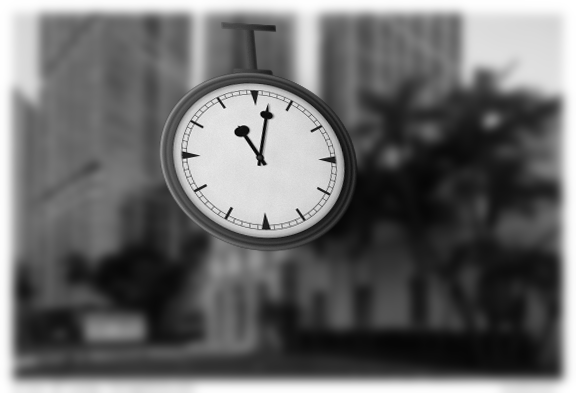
11:02
